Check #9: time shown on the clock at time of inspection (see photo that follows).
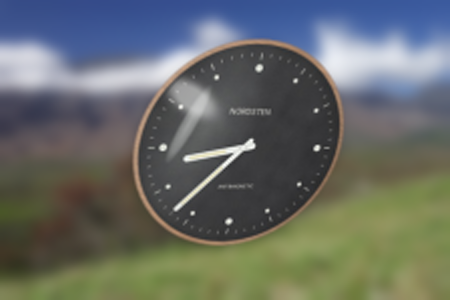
8:37
